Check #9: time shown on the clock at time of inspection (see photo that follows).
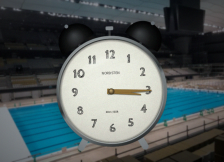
3:15
